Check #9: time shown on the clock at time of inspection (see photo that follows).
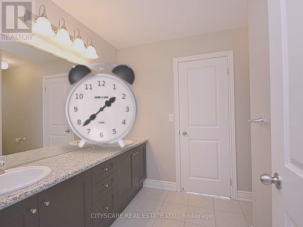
1:38
